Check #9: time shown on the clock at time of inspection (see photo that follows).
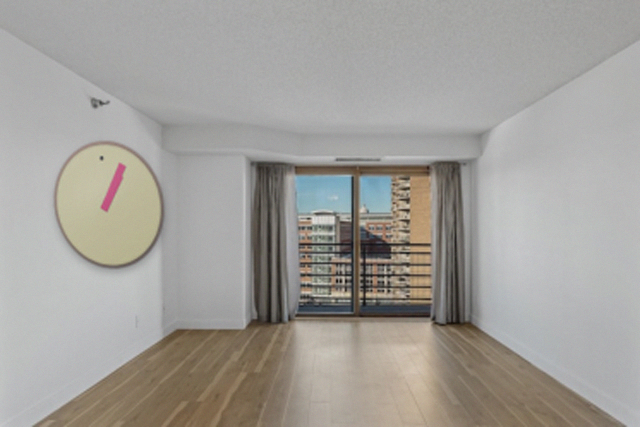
1:05
